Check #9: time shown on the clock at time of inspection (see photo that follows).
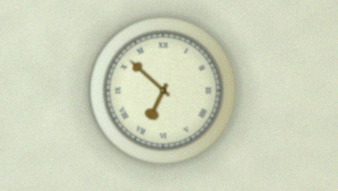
6:52
